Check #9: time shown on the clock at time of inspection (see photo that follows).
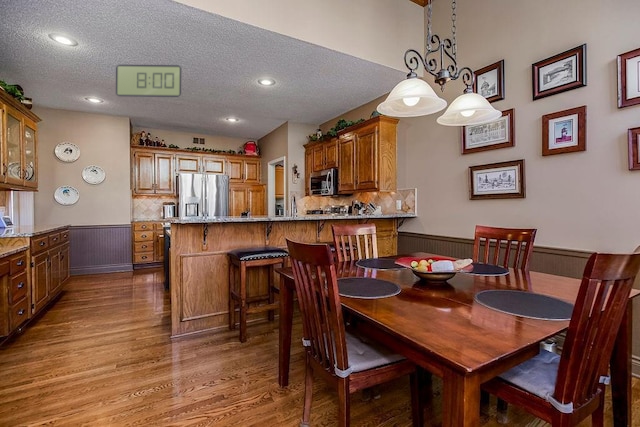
8:00
